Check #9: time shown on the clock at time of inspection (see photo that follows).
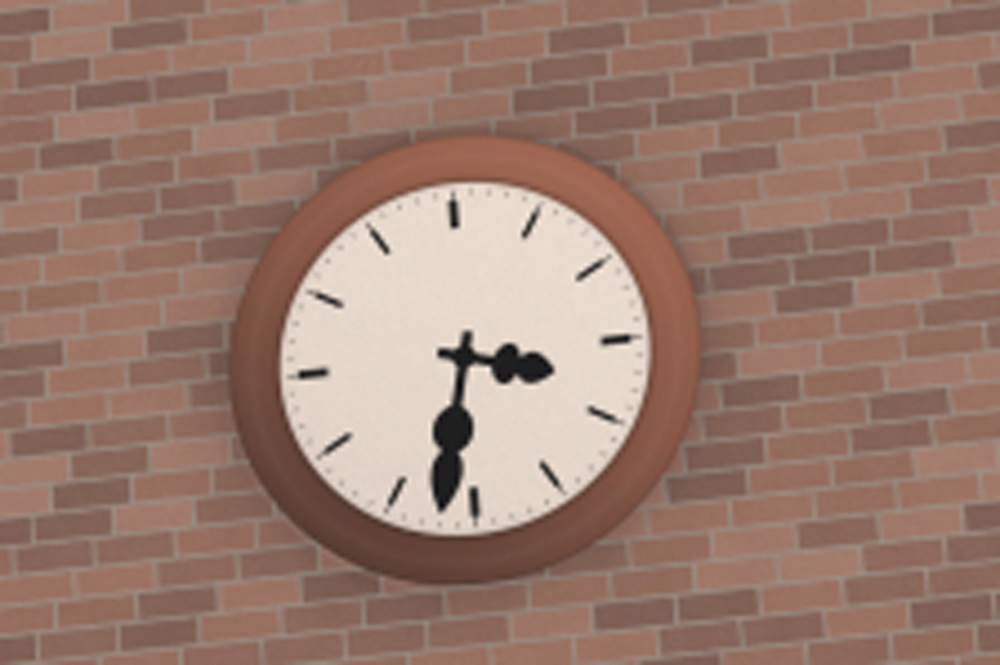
3:32
